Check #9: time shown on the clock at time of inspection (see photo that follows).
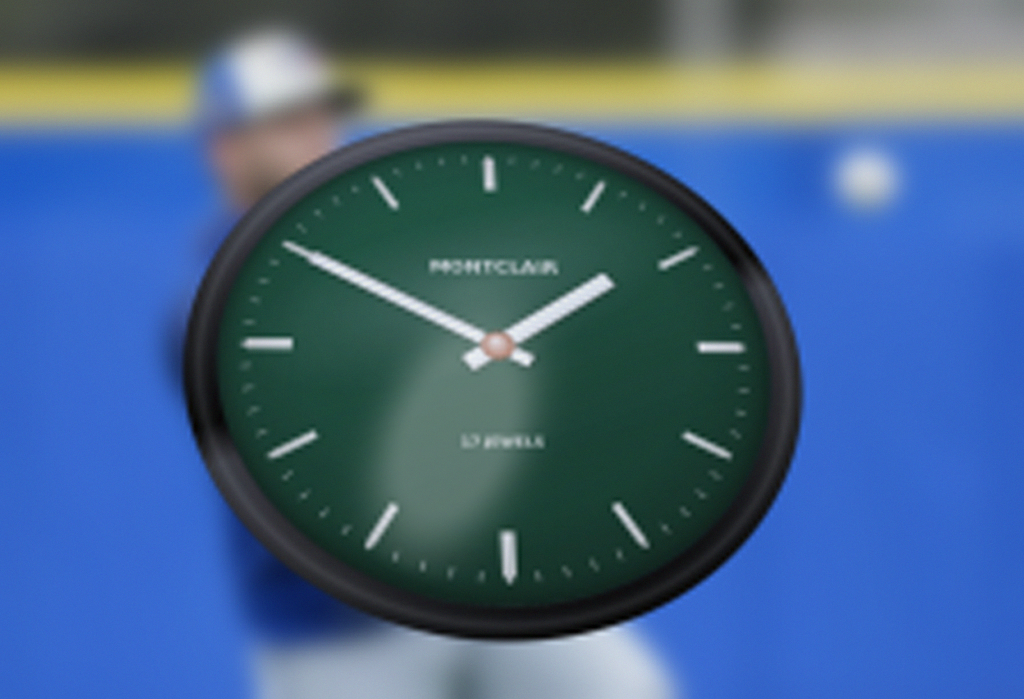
1:50
